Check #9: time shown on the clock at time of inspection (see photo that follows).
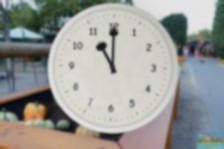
11:00
